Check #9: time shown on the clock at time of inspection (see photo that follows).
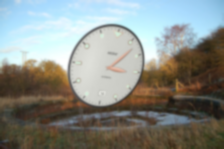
3:07
